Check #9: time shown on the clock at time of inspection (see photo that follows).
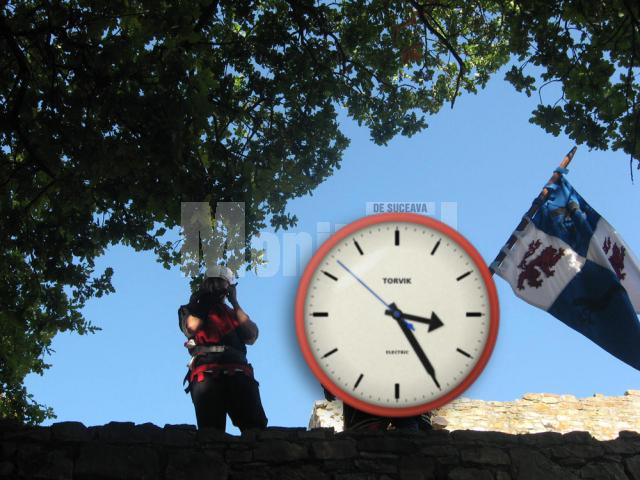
3:24:52
